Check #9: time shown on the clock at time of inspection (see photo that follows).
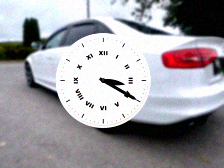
3:20
